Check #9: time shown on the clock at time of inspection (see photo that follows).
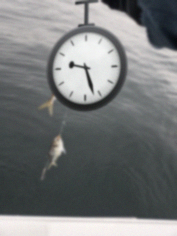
9:27
